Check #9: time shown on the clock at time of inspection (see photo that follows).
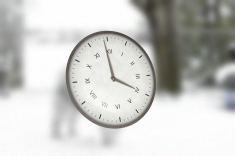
3:59
